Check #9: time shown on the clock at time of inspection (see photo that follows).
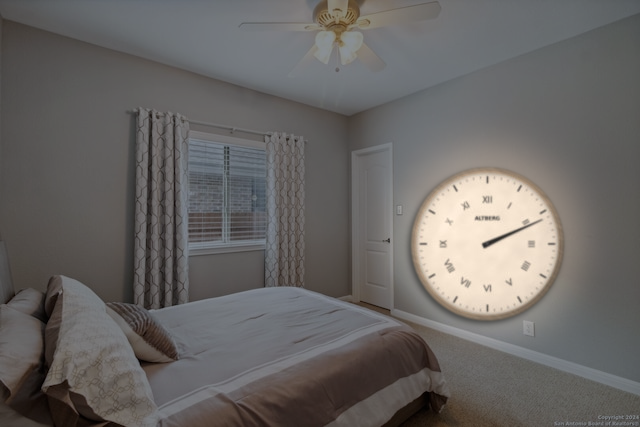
2:11
